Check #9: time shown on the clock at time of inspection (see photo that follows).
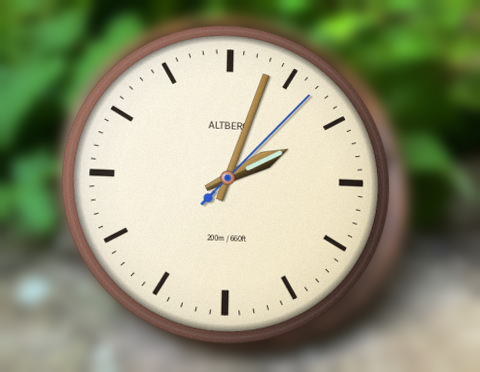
2:03:07
